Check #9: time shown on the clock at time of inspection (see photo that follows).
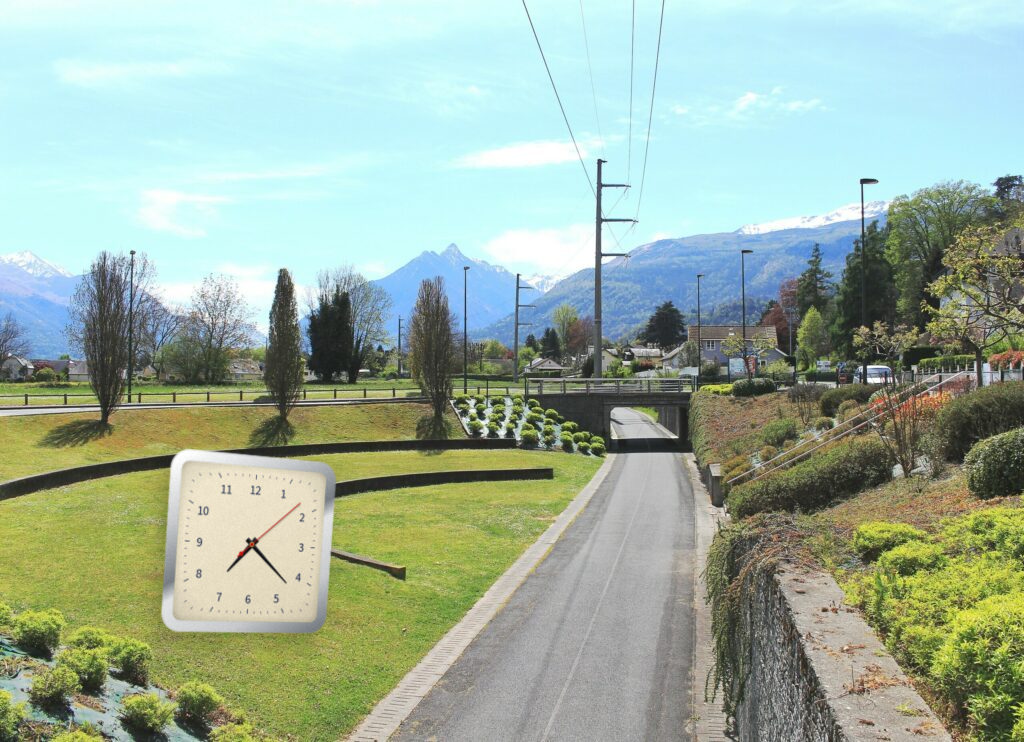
7:22:08
